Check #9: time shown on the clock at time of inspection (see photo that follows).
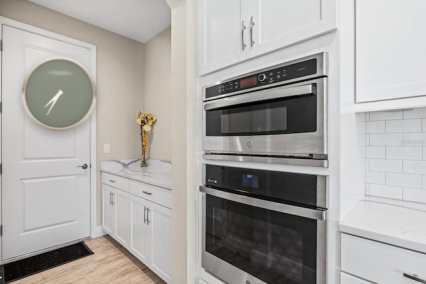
7:35
